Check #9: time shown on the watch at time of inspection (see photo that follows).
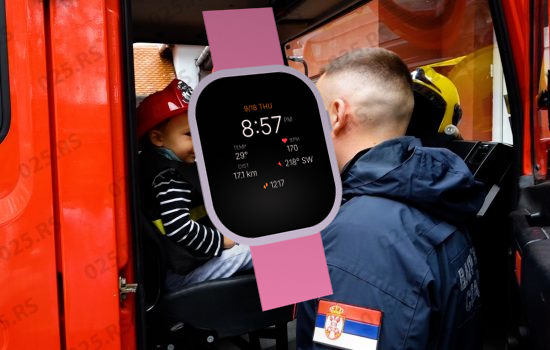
8:57
